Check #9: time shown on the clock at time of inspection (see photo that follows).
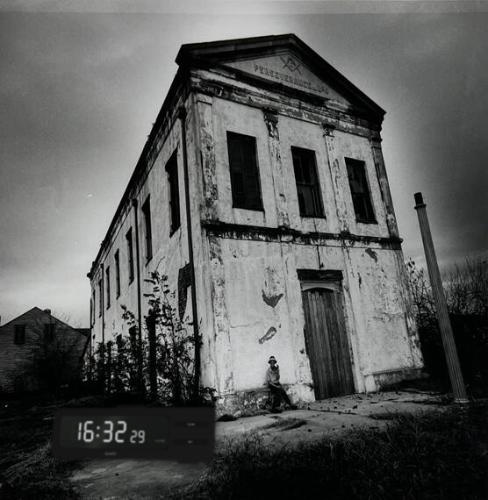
16:32:29
